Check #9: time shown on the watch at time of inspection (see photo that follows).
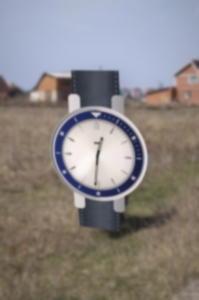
12:31
